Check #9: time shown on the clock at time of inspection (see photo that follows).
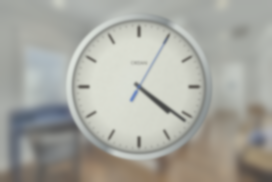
4:21:05
